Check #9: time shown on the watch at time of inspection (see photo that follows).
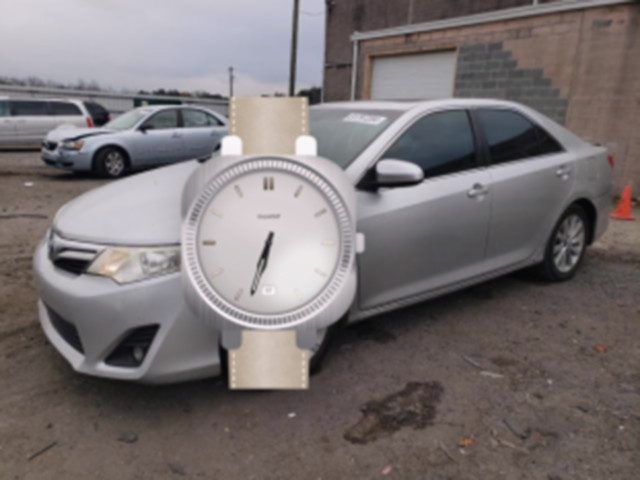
6:33
